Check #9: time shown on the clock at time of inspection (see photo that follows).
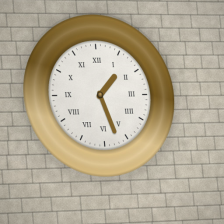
1:27
